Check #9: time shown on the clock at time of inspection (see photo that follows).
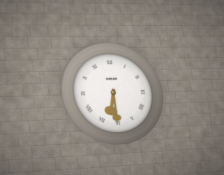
6:30
